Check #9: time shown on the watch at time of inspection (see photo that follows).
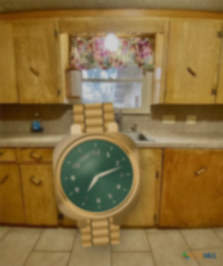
7:12
